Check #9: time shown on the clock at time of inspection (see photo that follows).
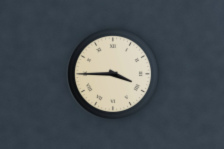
3:45
